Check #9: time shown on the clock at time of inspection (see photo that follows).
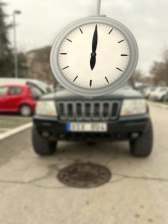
6:00
